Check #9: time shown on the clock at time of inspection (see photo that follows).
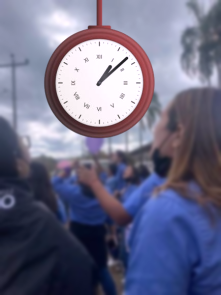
1:08
